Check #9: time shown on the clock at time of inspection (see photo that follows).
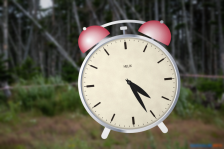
4:26
